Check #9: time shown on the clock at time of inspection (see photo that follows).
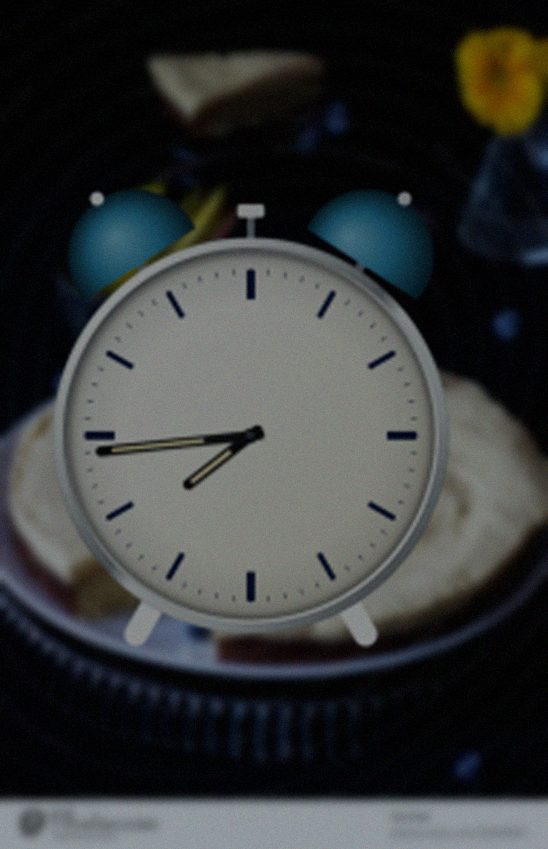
7:44
